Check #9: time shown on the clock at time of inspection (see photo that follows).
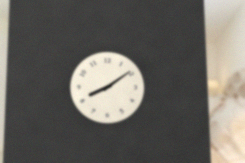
8:09
